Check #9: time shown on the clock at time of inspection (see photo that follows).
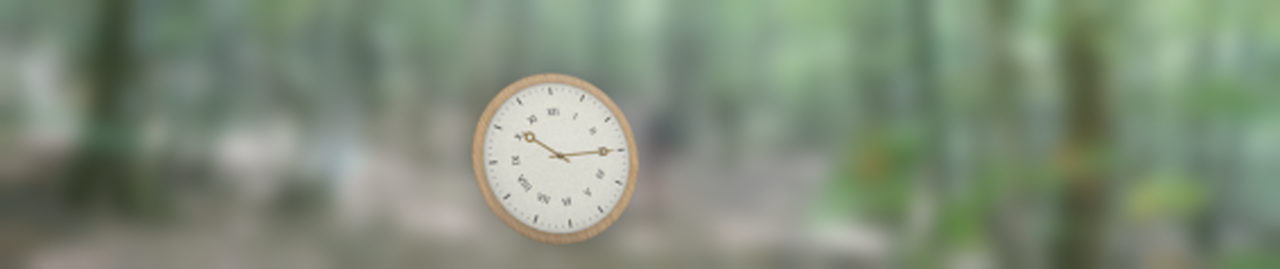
10:15
